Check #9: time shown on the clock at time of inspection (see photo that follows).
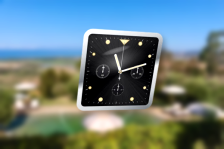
11:12
